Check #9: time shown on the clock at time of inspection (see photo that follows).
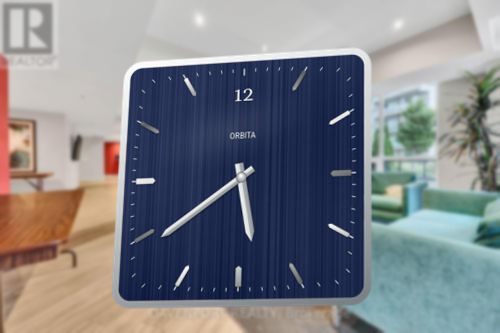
5:39
